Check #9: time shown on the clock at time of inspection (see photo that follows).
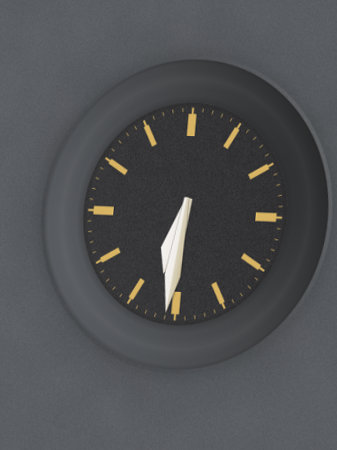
6:31
